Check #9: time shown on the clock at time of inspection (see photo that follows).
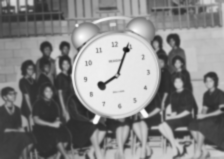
8:04
